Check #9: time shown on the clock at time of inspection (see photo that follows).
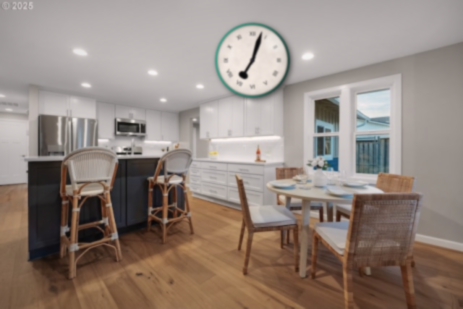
7:03
